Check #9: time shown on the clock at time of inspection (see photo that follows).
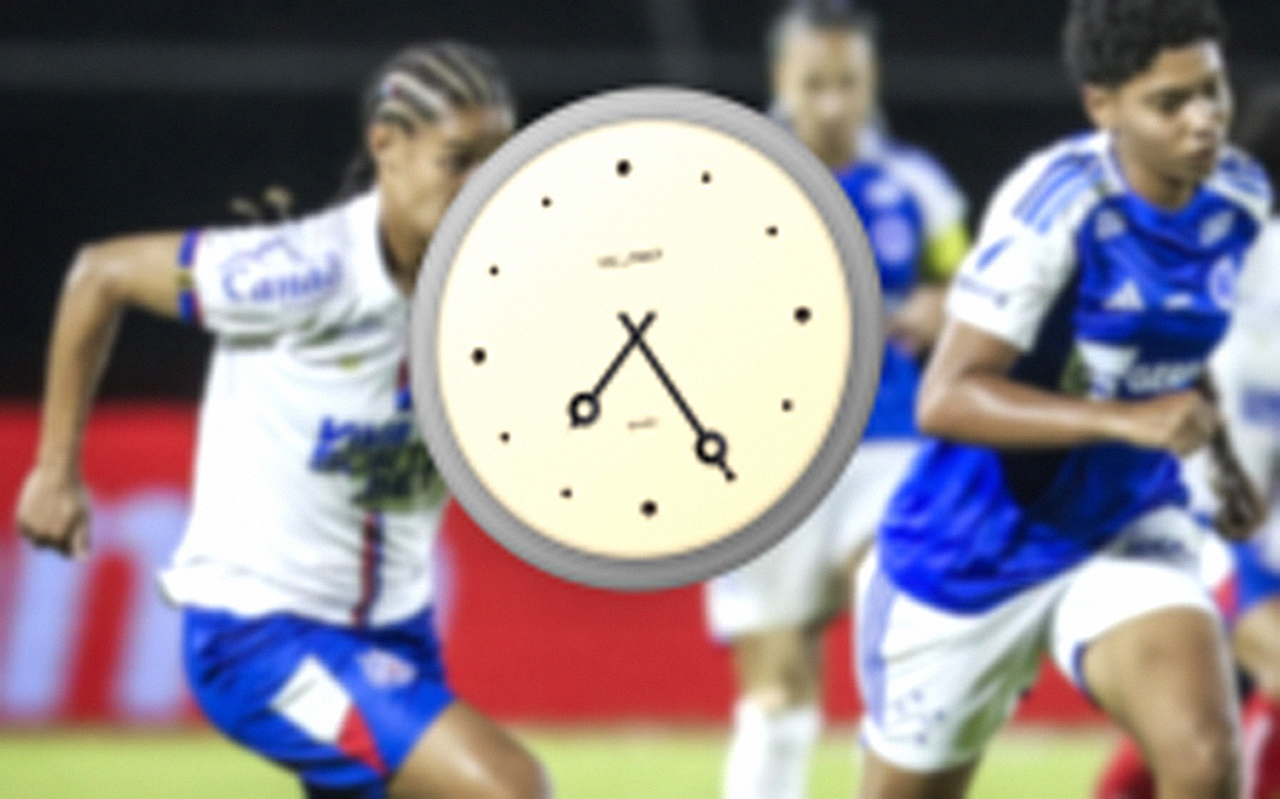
7:25
